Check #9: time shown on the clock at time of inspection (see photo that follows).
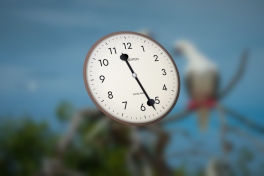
11:27
